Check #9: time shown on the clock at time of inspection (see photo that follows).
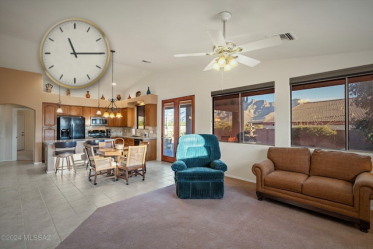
11:15
